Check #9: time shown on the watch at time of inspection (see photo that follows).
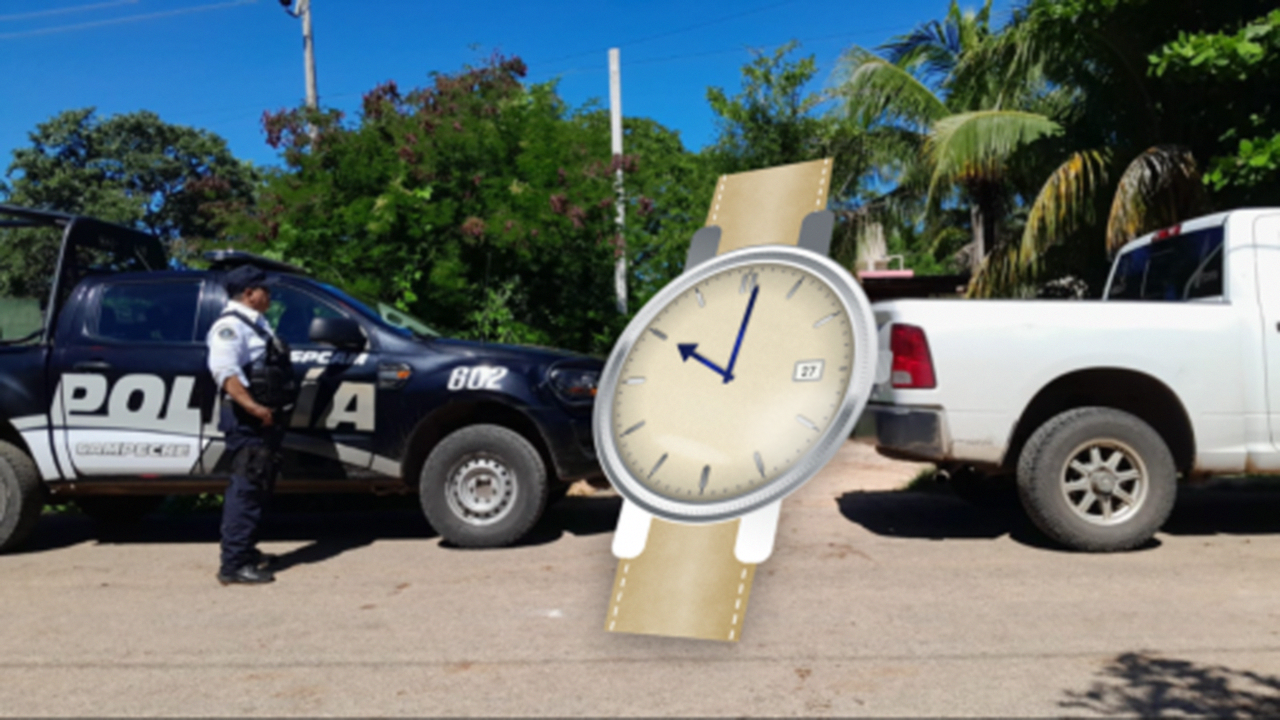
10:01
